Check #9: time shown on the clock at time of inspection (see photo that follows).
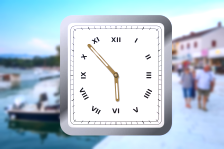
5:53
